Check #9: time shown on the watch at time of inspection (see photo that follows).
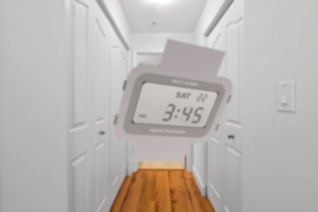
3:45
